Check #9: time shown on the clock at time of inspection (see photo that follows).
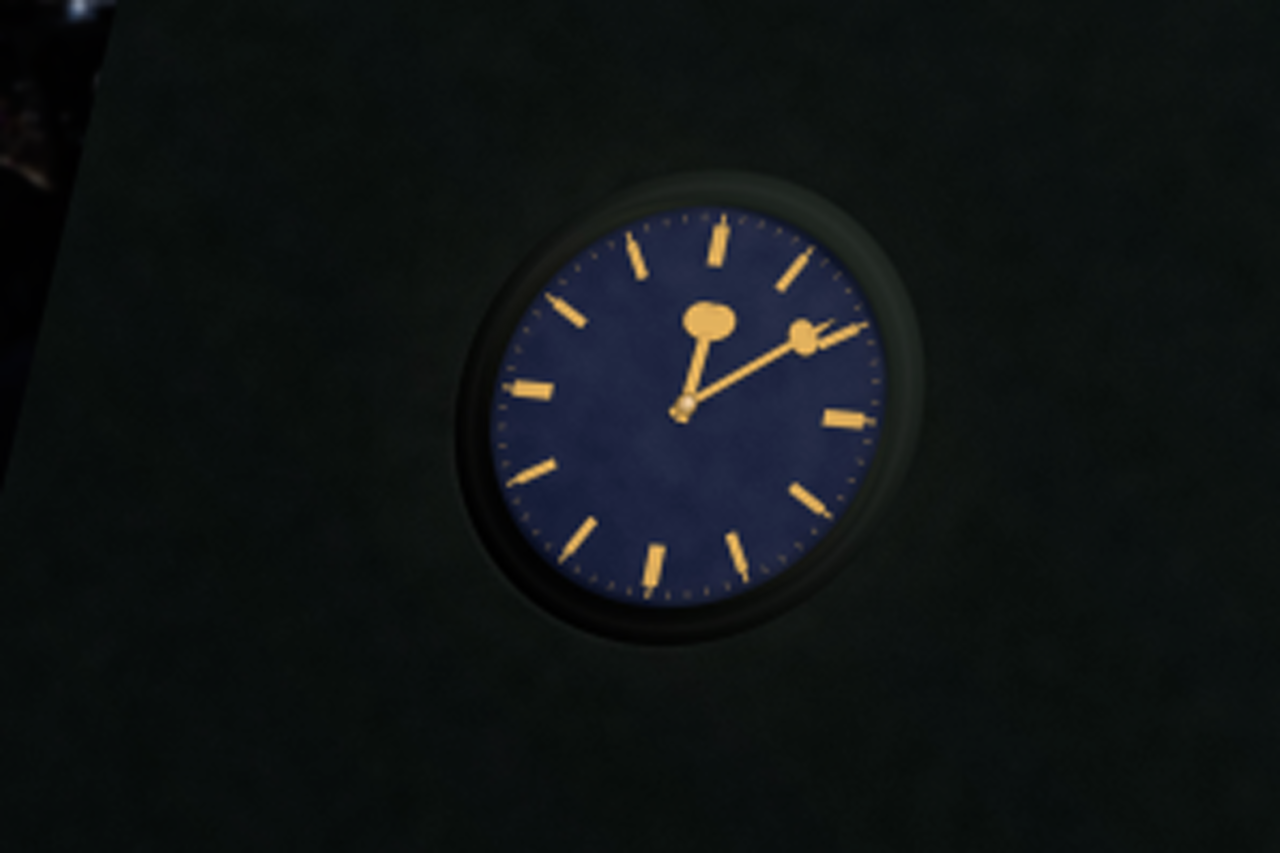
12:09
